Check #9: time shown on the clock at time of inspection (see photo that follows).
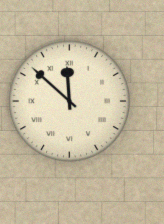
11:52
